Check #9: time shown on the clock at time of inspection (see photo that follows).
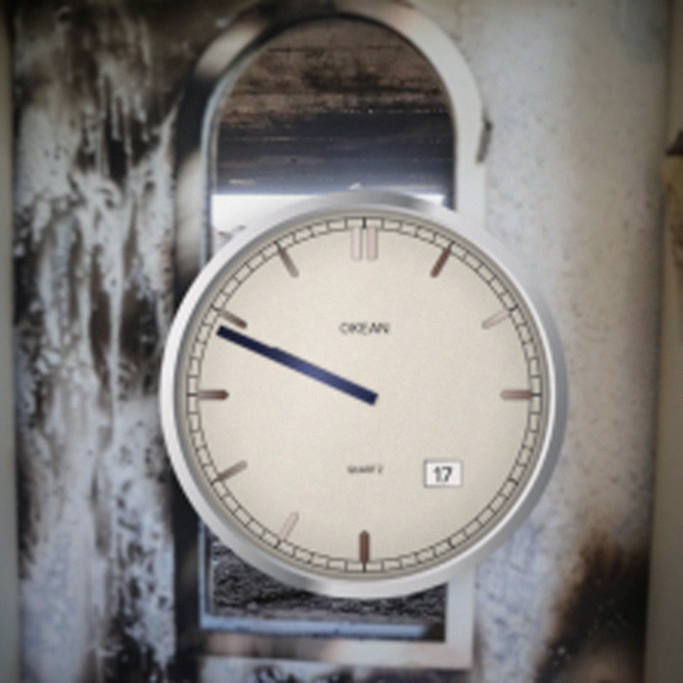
9:49
